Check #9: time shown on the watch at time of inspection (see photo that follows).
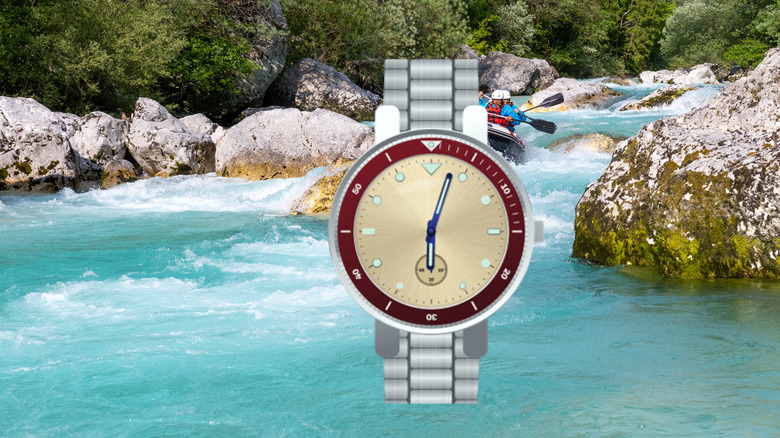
6:03
